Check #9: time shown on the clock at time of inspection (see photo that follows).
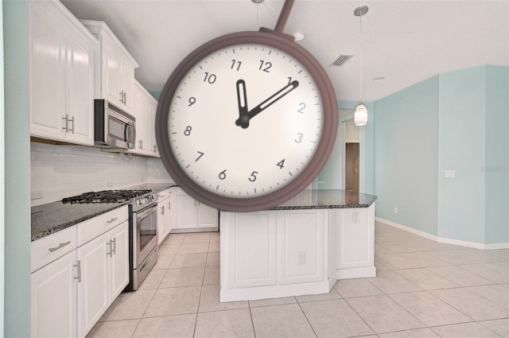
11:06
